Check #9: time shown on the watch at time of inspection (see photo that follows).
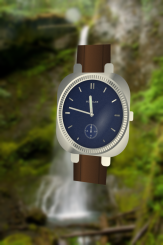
11:47
